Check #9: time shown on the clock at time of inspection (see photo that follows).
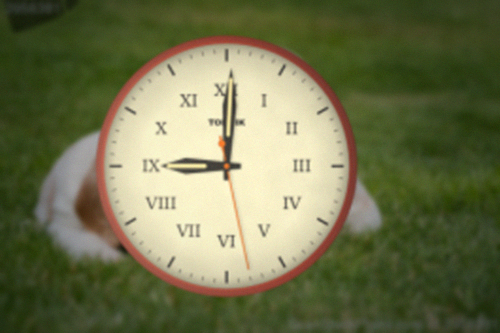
9:00:28
